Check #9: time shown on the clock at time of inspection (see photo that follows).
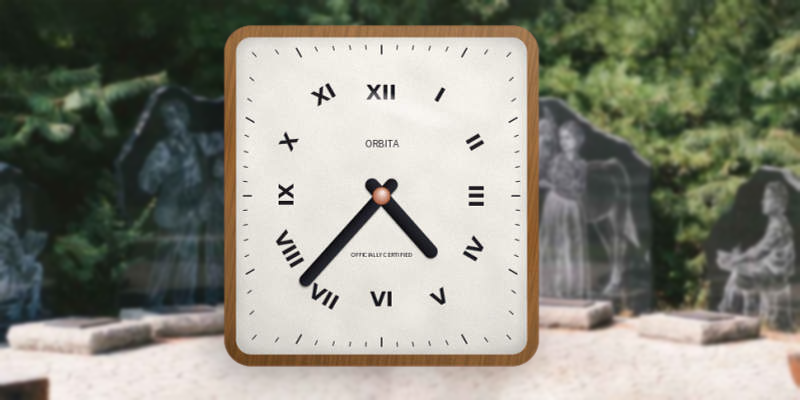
4:37
